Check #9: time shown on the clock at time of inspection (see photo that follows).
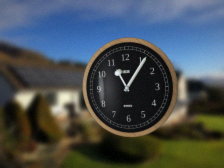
11:06
